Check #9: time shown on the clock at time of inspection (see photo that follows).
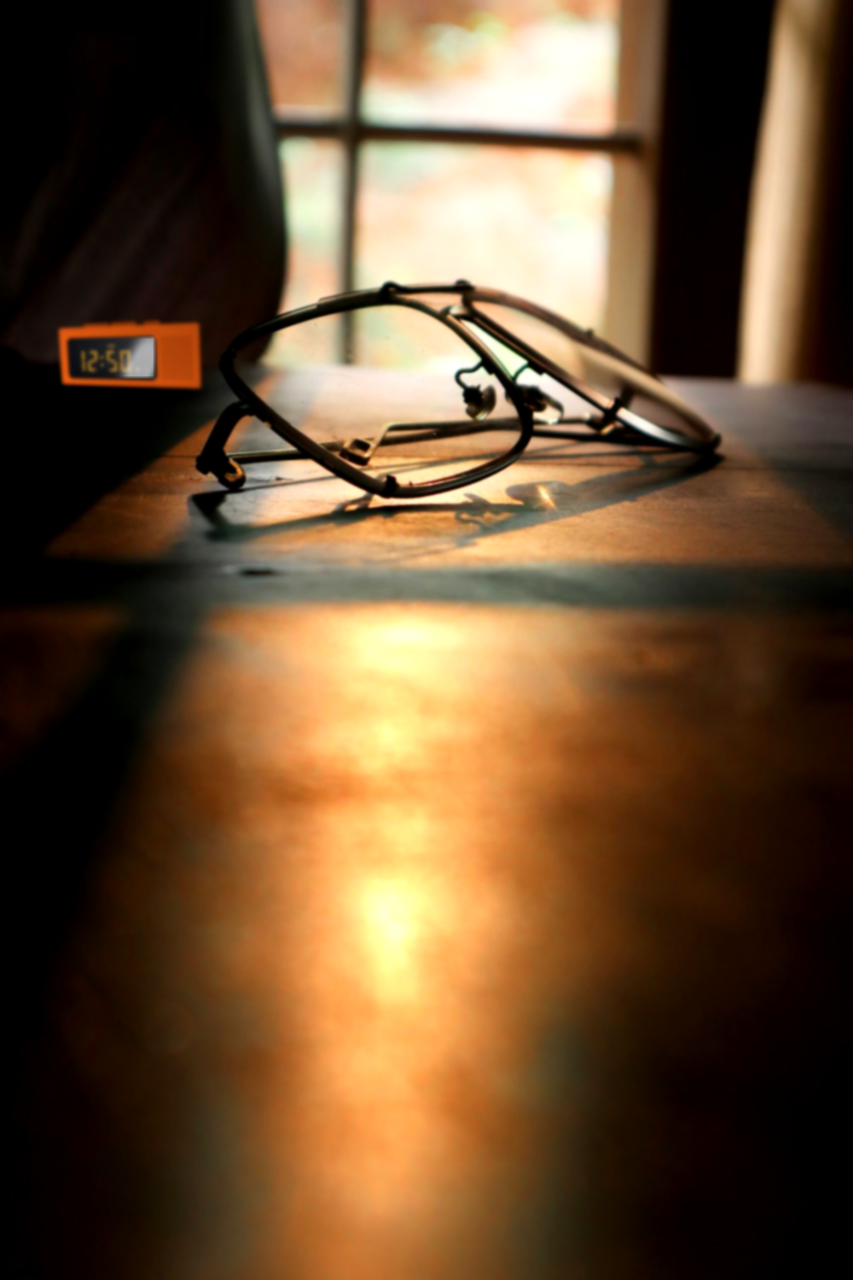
12:50
